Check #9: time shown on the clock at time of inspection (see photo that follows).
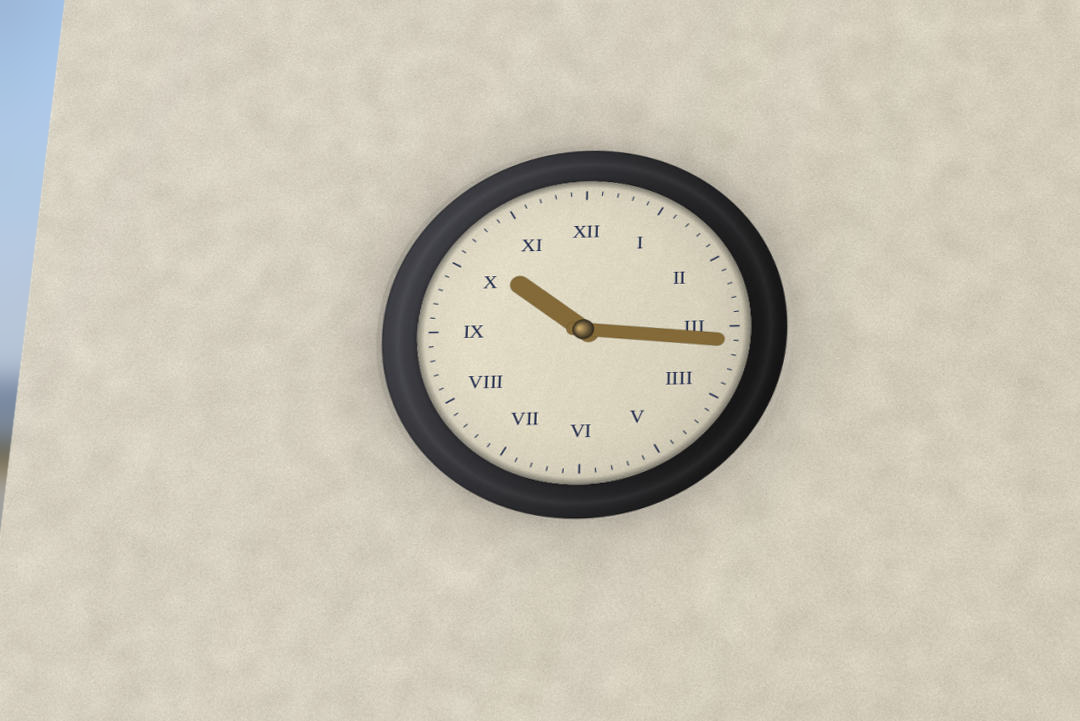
10:16
